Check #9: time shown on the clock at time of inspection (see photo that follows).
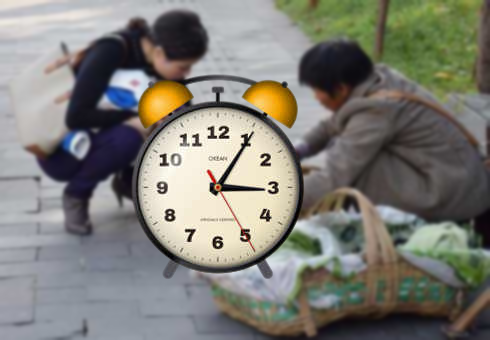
3:05:25
